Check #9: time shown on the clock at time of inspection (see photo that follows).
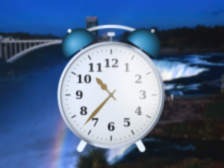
10:37
